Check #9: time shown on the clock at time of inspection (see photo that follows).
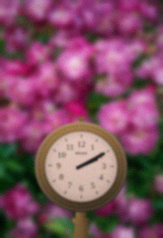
2:10
